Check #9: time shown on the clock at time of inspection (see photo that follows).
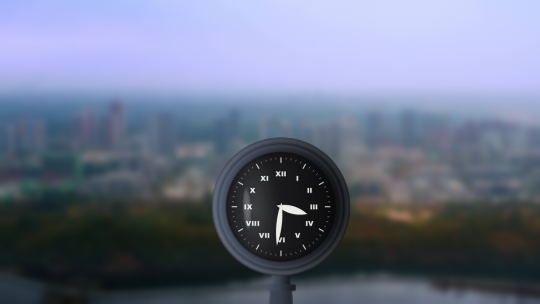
3:31
